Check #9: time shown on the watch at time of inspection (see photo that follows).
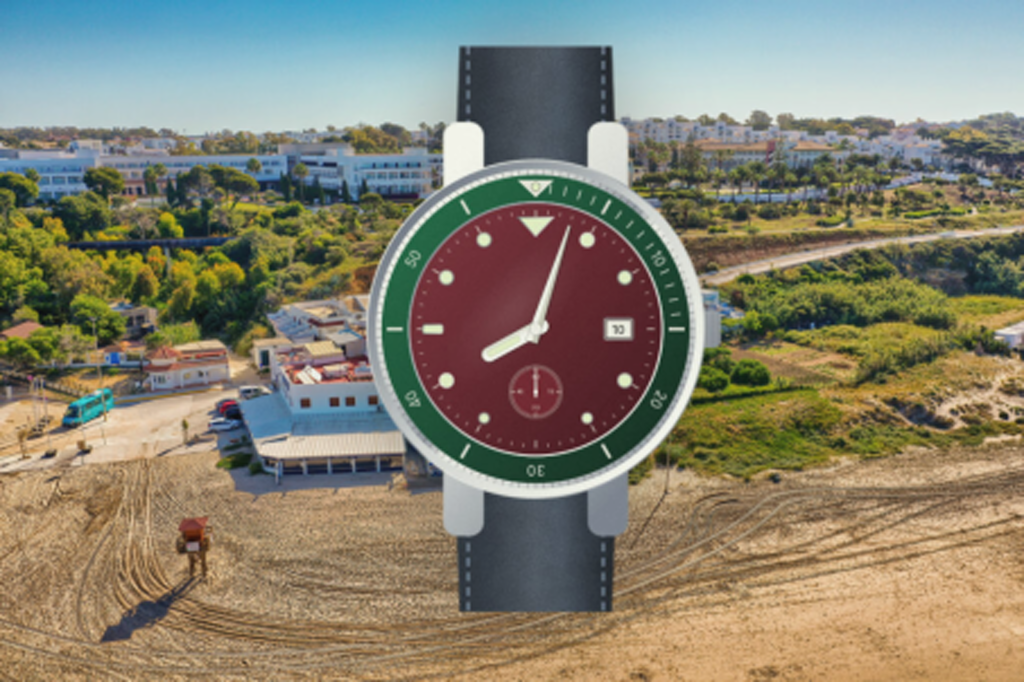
8:03
